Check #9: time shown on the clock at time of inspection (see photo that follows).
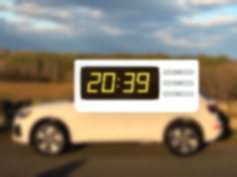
20:39
